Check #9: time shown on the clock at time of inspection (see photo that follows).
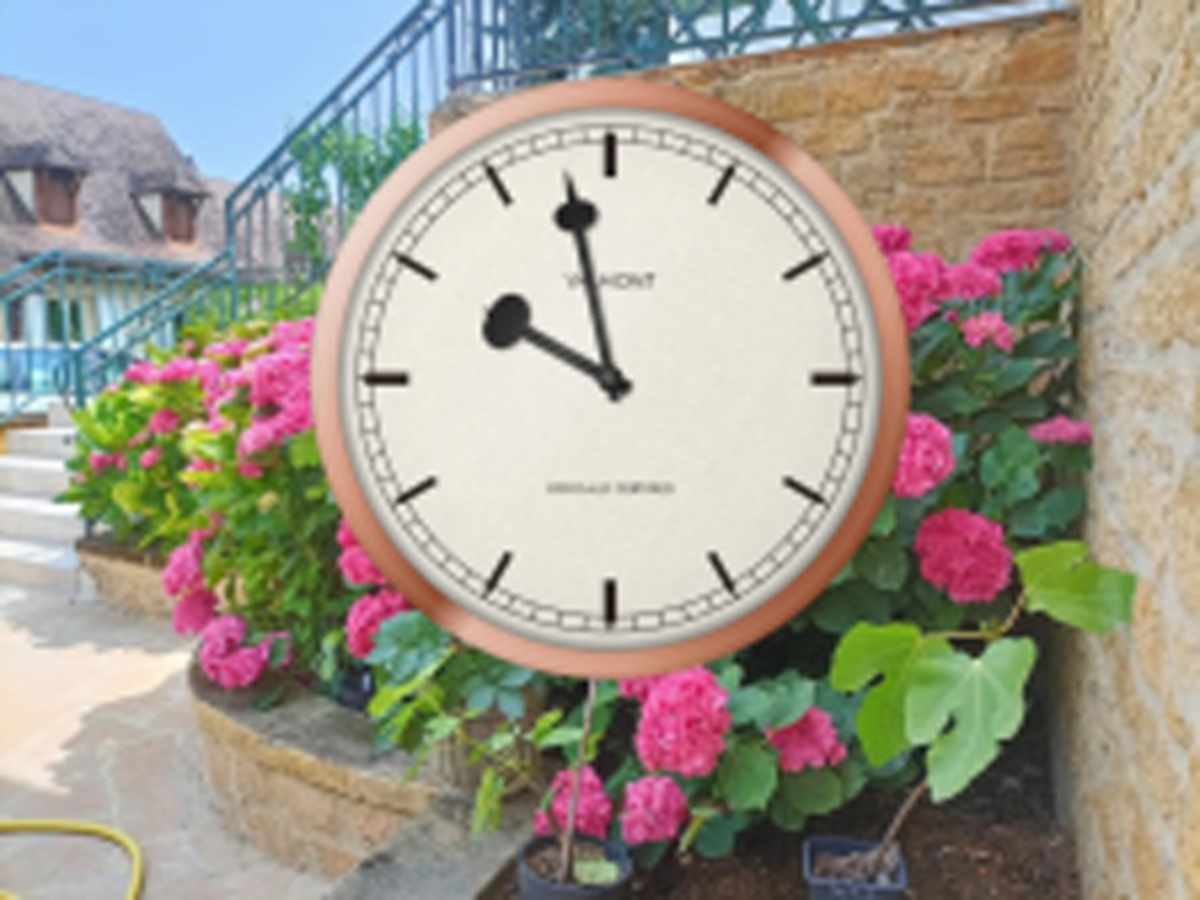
9:58
